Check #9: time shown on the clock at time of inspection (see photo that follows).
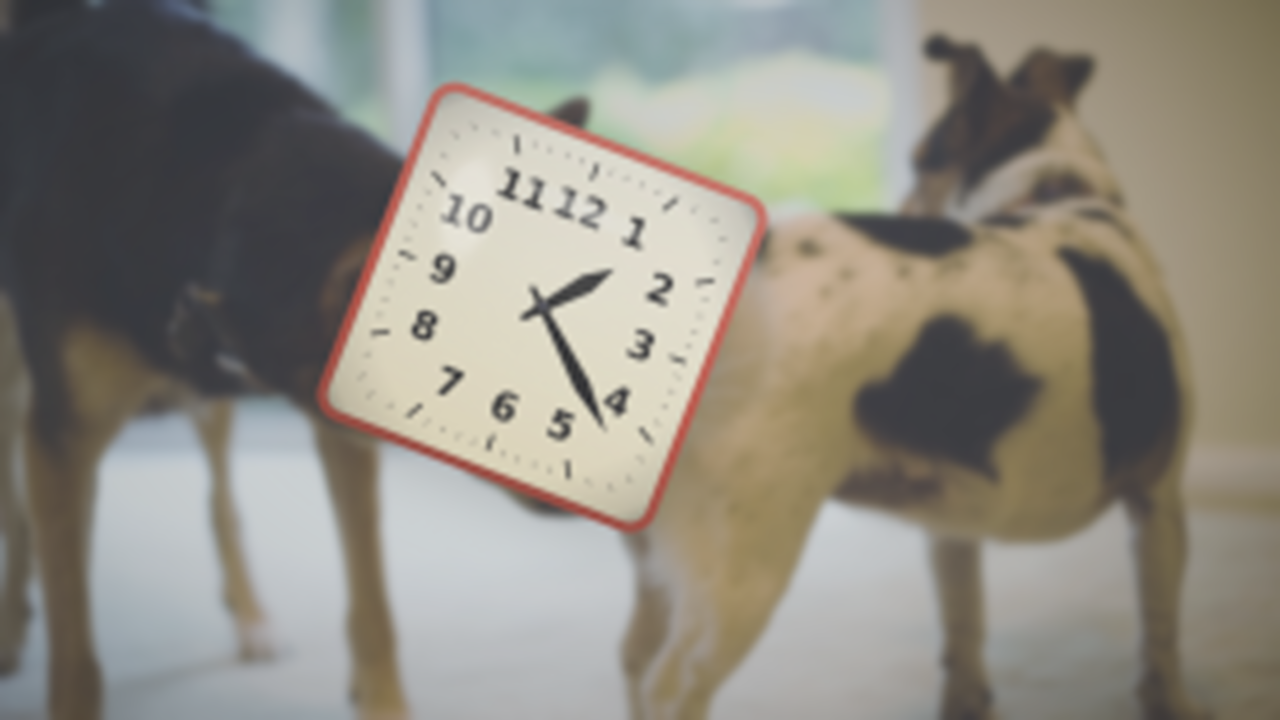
1:22
